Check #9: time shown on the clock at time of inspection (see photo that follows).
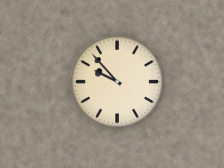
9:53
